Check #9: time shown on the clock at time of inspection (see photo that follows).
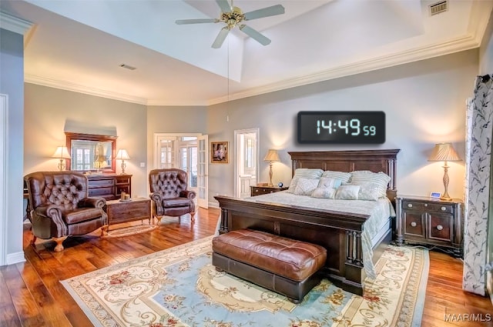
14:49:59
